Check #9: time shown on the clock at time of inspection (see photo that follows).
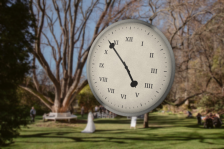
4:53
